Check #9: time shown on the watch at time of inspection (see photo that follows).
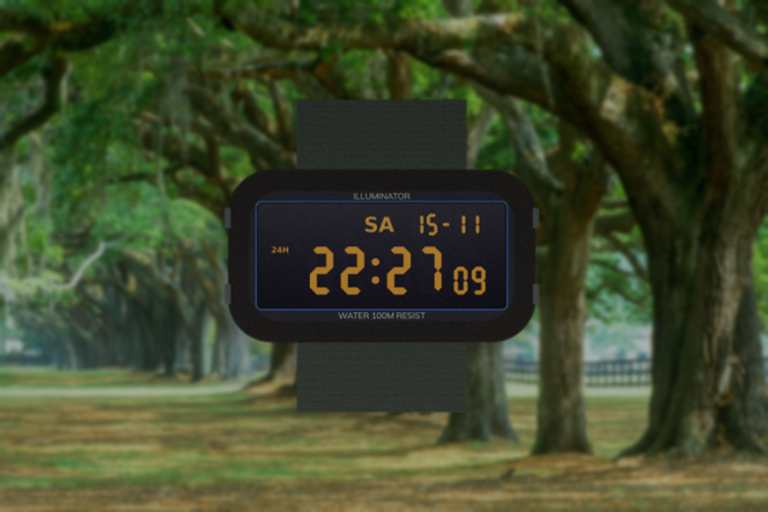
22:27:09
